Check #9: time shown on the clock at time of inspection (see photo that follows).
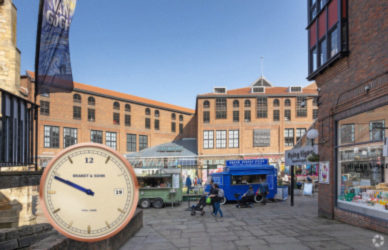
9:49
